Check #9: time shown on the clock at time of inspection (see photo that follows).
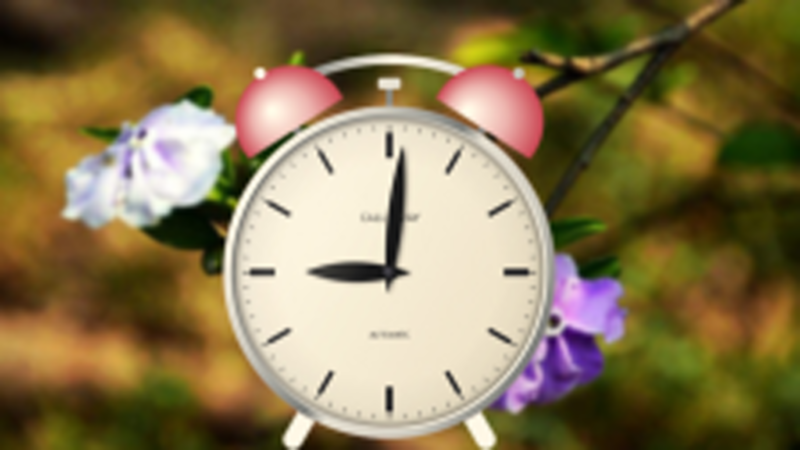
9:01
